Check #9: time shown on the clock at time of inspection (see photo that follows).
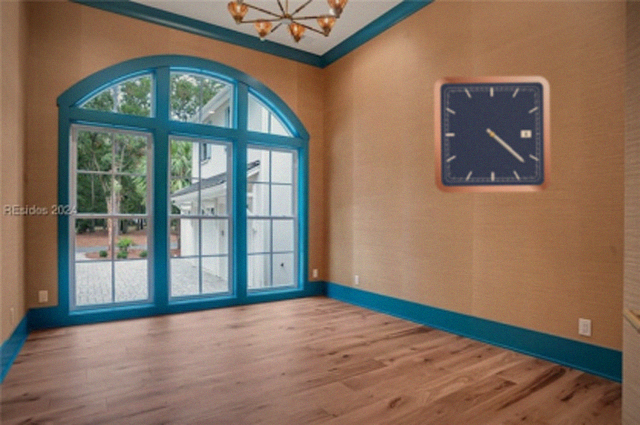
4:22
